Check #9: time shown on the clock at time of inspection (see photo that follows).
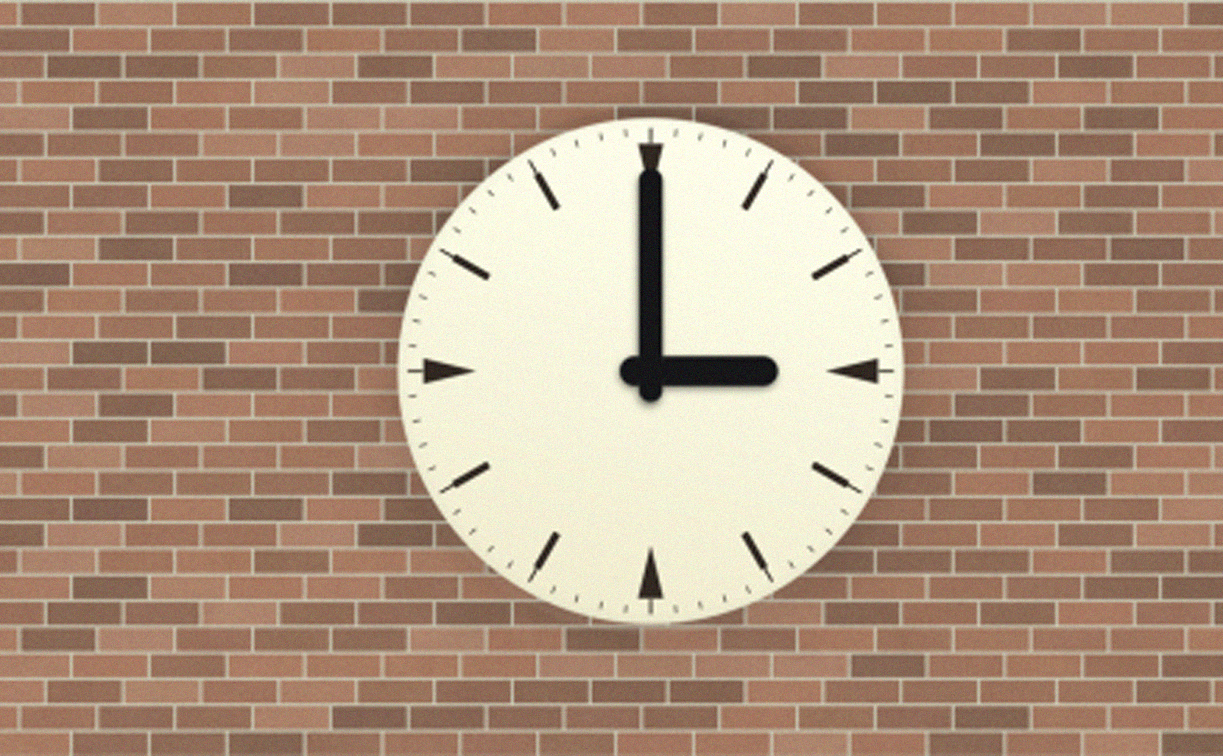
3:00
